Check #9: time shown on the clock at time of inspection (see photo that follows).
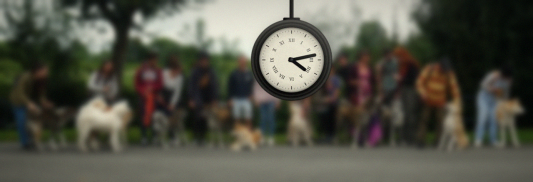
4:13
